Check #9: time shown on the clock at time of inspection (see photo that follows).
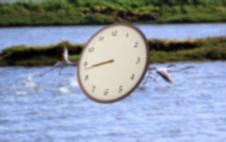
8:43
